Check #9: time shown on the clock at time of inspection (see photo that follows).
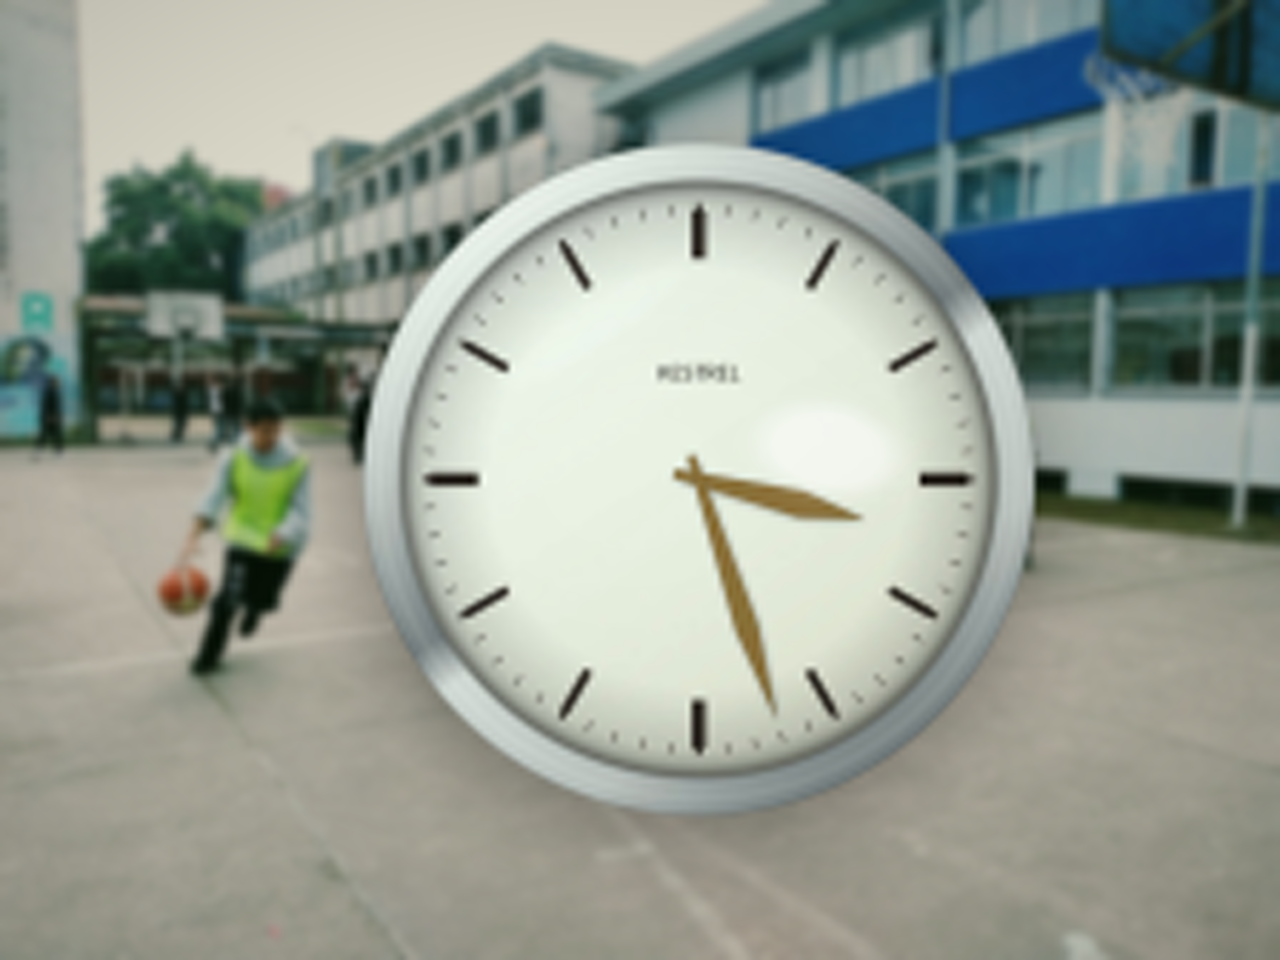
3:27
